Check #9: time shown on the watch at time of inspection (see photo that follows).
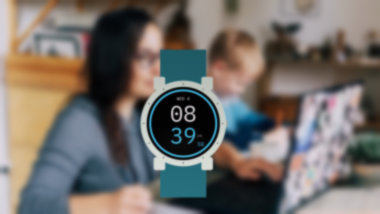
8:39
